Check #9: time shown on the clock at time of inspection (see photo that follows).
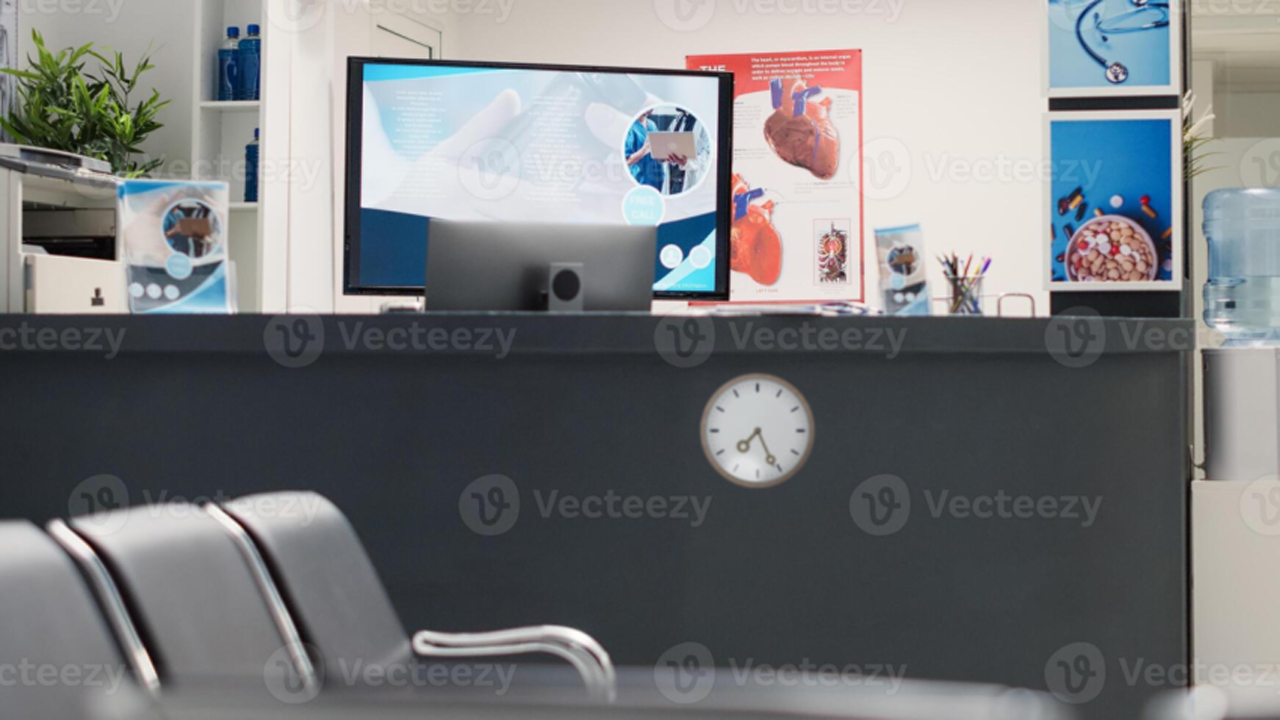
7:26
